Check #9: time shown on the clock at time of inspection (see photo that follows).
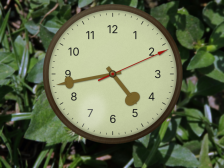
4:43:11
